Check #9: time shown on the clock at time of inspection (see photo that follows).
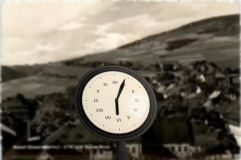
6:04
